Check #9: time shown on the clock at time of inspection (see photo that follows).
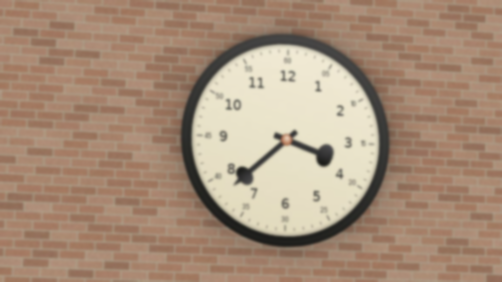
3:38
